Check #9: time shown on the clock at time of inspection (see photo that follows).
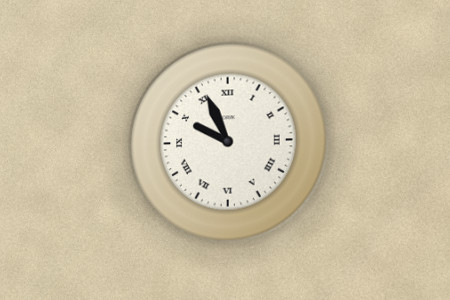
9:56
